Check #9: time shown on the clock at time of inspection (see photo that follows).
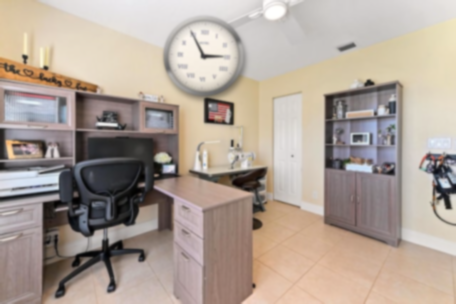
2:55
